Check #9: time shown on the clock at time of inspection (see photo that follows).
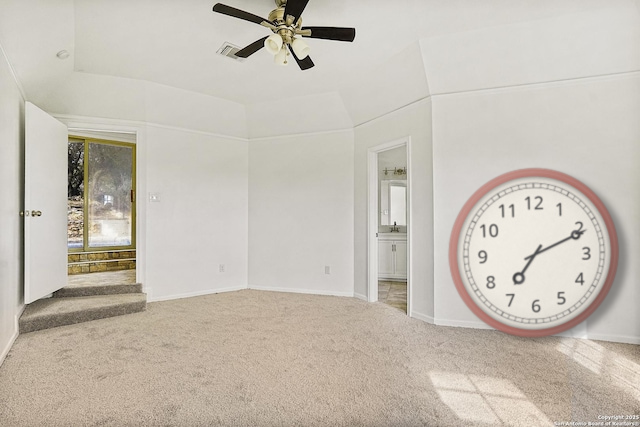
7:11
